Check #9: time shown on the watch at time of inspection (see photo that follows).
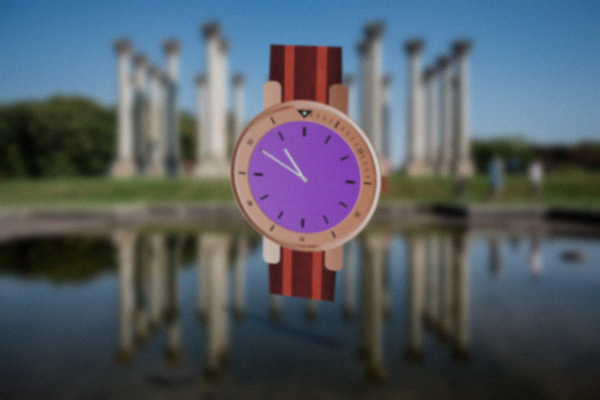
10:50
